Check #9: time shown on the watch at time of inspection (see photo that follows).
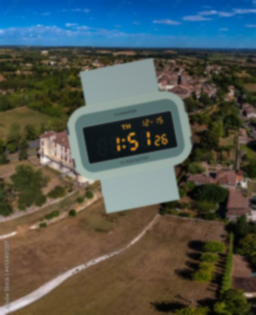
1:51:26
